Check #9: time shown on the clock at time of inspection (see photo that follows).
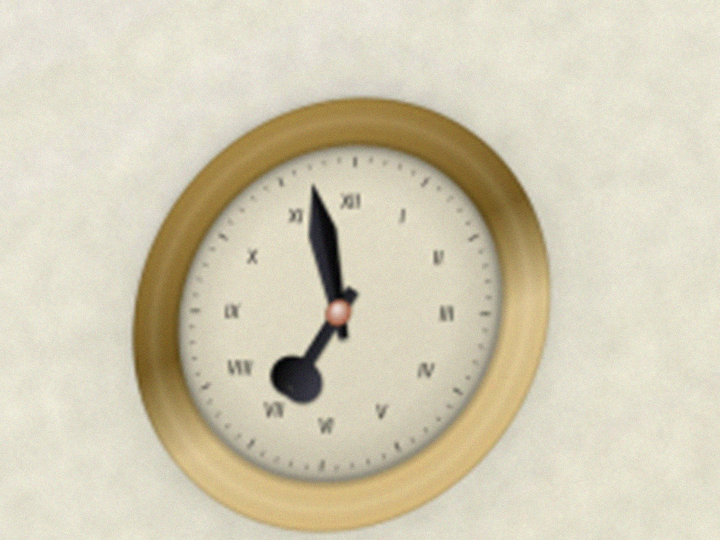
6:57
